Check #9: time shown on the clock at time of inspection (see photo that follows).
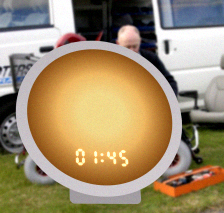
1:45
